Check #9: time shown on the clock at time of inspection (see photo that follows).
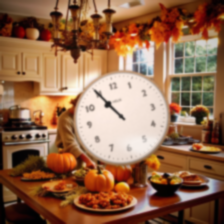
10:55
